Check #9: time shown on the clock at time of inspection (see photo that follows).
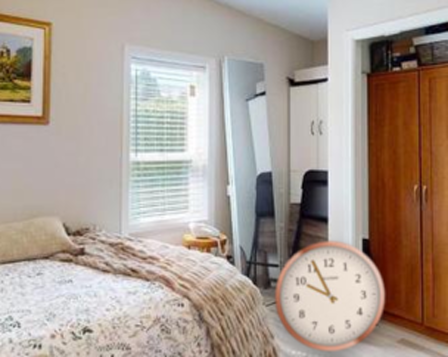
9:56
